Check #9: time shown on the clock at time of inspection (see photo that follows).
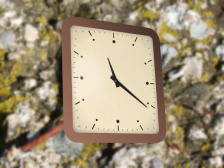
11:21
